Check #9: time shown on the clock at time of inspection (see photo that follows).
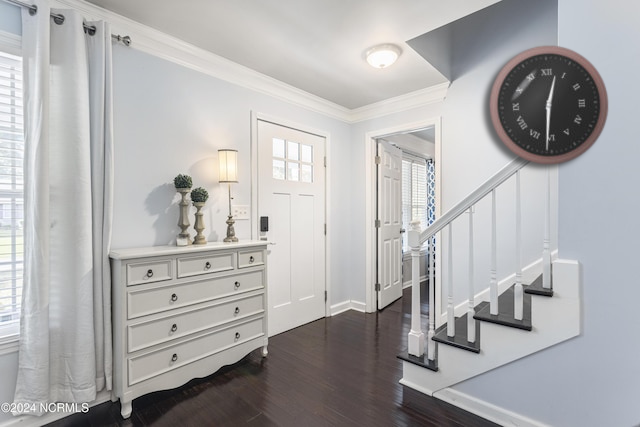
12:31
